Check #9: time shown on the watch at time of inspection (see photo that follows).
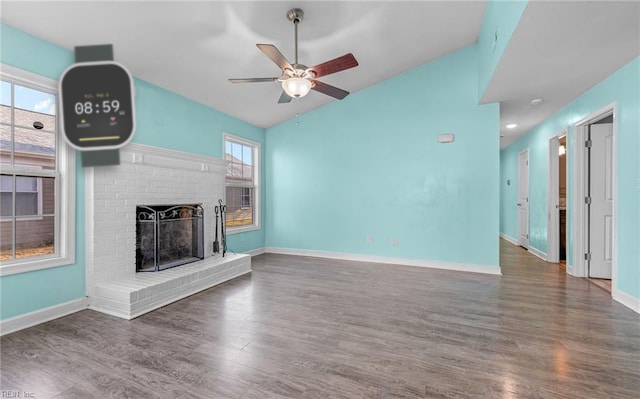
8:59
